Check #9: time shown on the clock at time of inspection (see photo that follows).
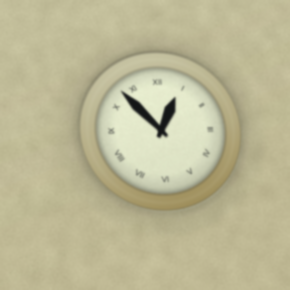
12:53
